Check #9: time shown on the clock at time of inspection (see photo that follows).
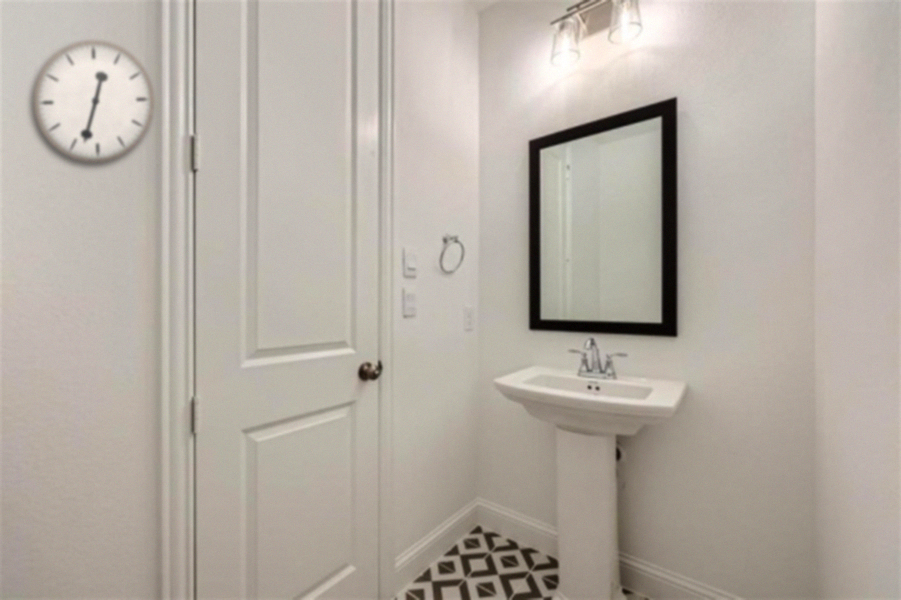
12:33
